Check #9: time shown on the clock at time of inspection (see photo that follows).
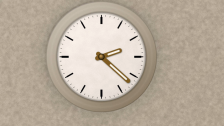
2:22
